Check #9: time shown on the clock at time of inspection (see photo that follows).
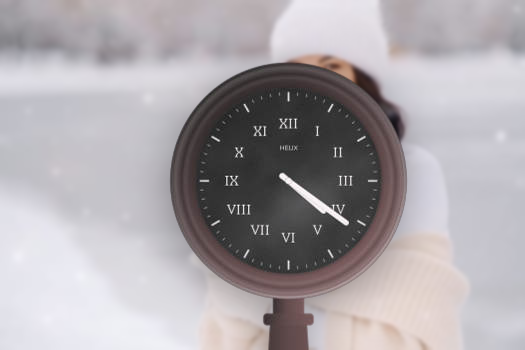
4:21
